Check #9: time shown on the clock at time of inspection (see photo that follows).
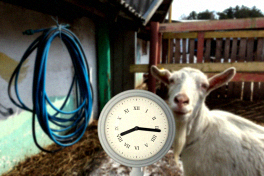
8:16
